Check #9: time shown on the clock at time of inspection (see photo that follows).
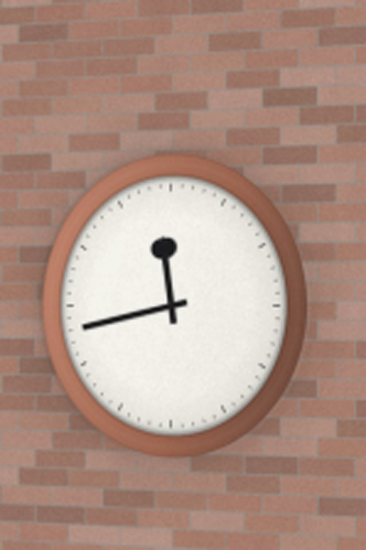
11:43
